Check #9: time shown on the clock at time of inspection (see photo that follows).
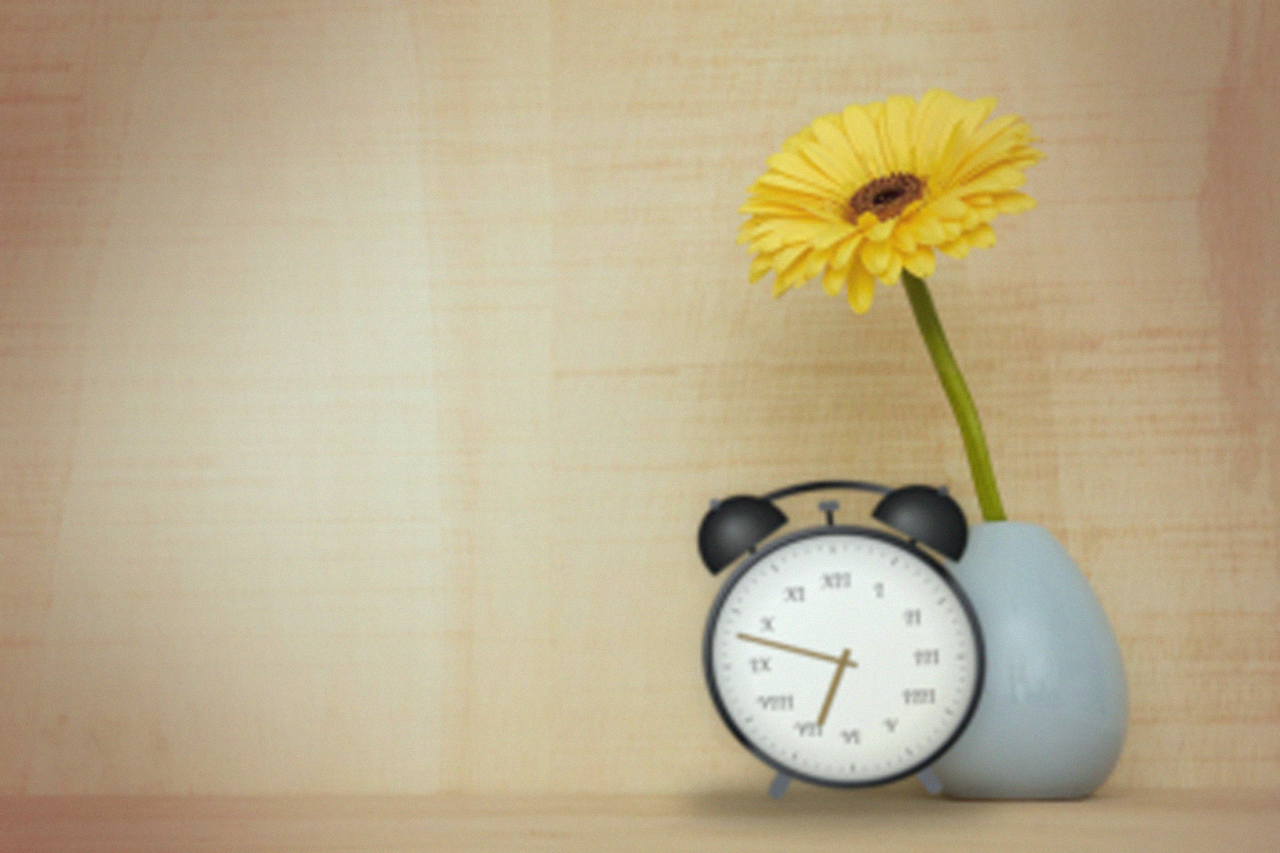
6:48
